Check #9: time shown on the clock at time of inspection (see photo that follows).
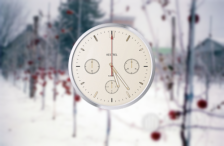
5:24
